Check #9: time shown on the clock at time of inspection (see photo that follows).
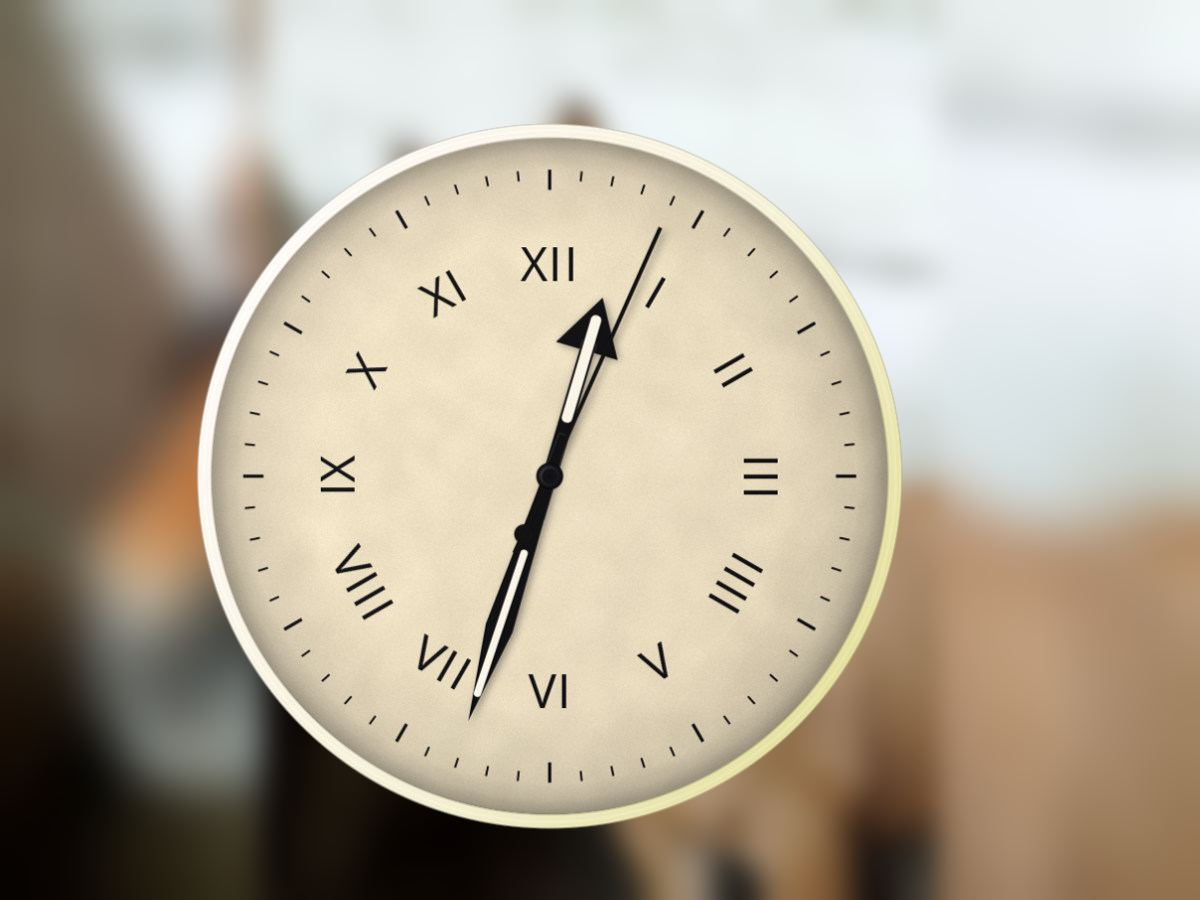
12:33:04
